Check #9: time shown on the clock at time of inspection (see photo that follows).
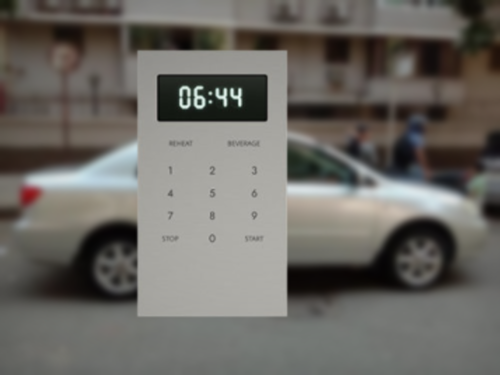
6:44
